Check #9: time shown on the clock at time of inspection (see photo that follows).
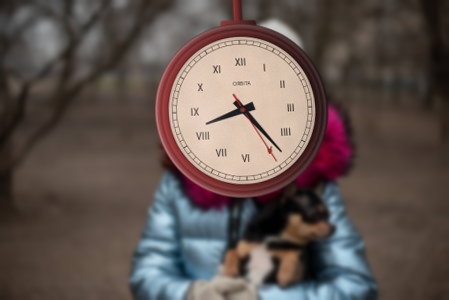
8:23:25
